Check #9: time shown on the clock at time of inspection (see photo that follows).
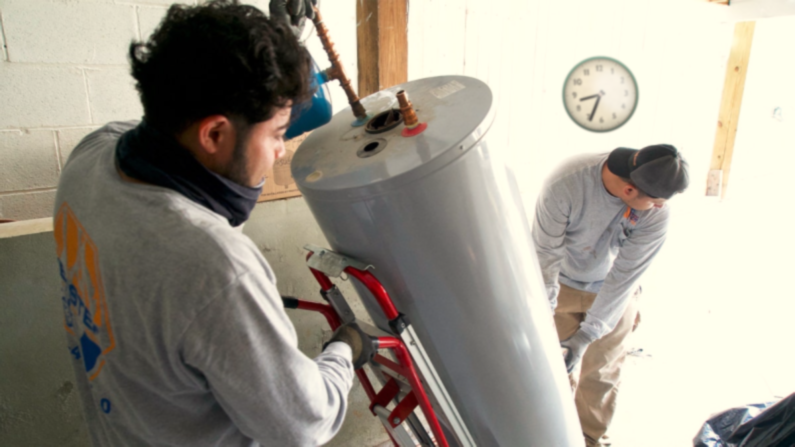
8:34
